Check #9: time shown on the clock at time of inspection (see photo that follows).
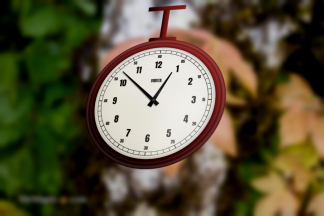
12:52
